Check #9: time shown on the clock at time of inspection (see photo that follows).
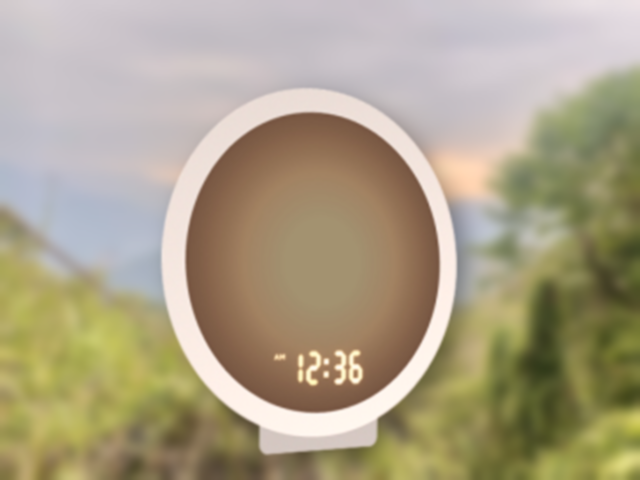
12:36
